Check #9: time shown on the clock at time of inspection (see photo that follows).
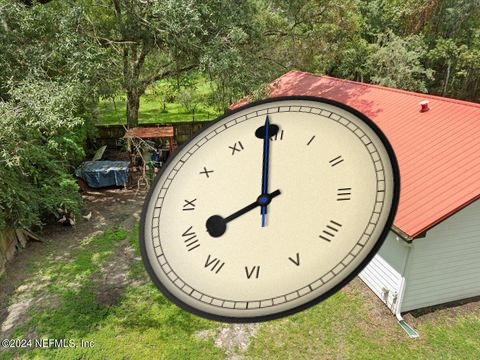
7:58:59
